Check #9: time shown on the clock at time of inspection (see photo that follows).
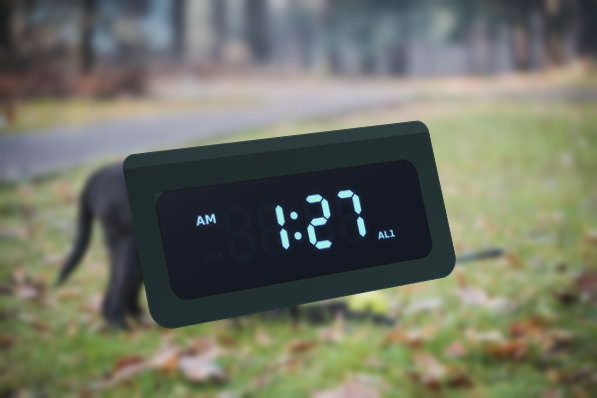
1:27
